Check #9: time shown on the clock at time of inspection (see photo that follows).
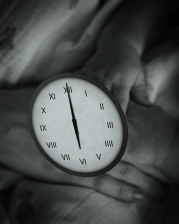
6:00
